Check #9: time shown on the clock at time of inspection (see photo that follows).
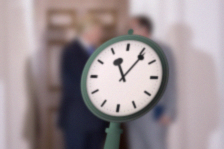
11:06
